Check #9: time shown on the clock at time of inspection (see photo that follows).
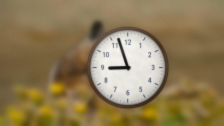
8:57
